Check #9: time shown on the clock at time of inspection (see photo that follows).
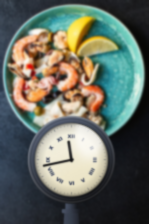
11:43
